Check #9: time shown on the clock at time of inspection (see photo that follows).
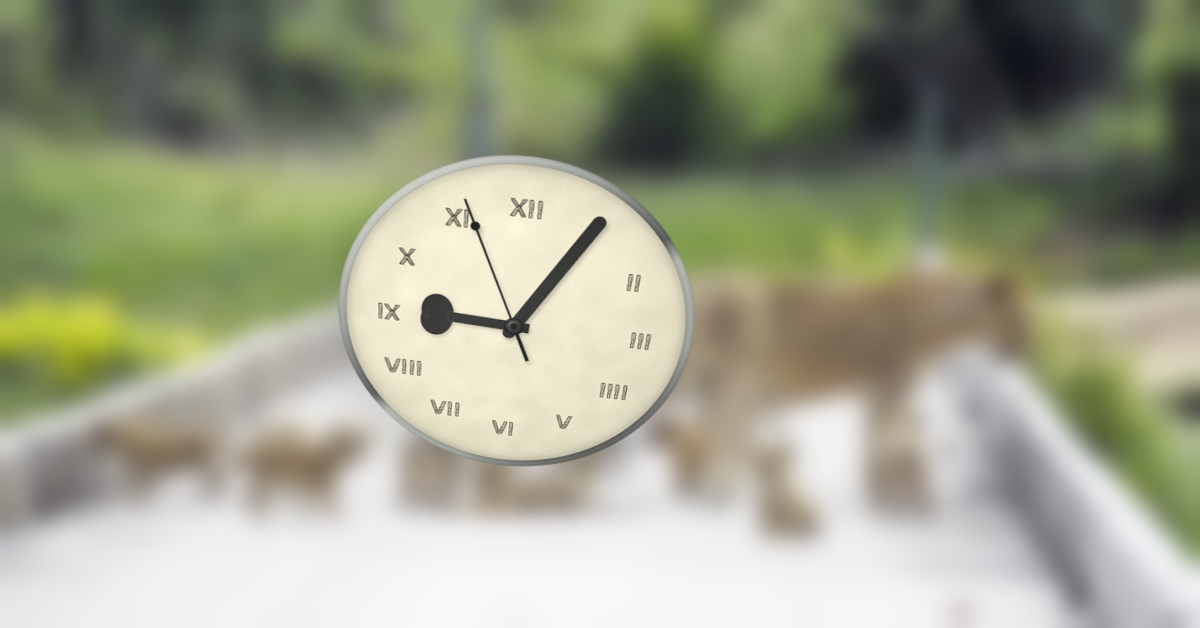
9:04:56
